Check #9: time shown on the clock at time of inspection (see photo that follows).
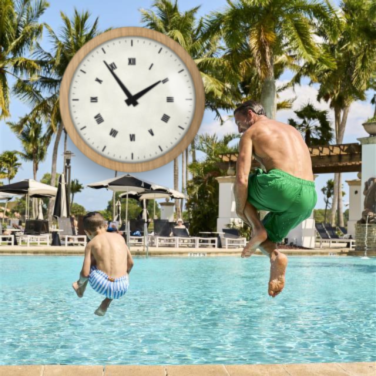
1:54
